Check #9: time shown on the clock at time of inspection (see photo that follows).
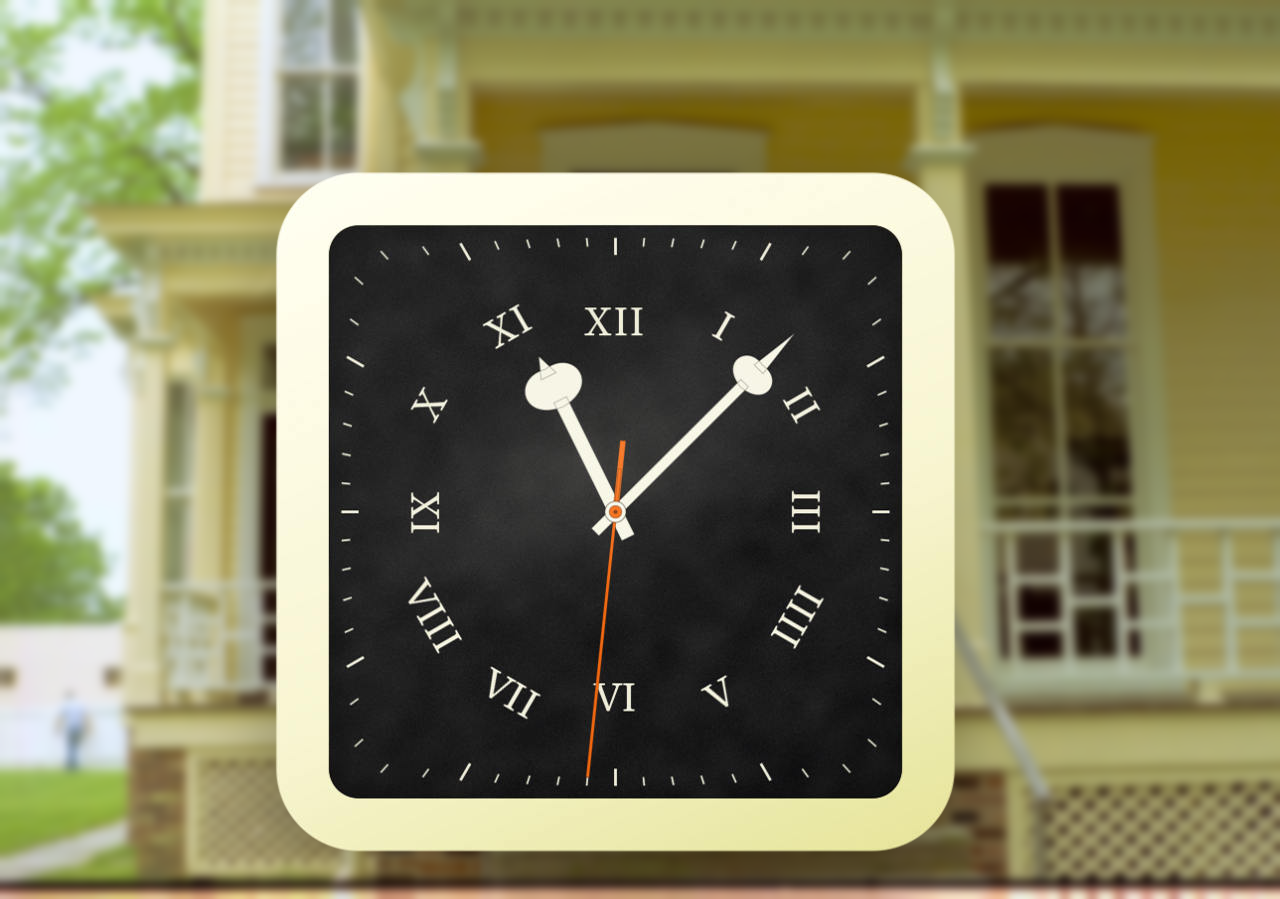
11:07:31
